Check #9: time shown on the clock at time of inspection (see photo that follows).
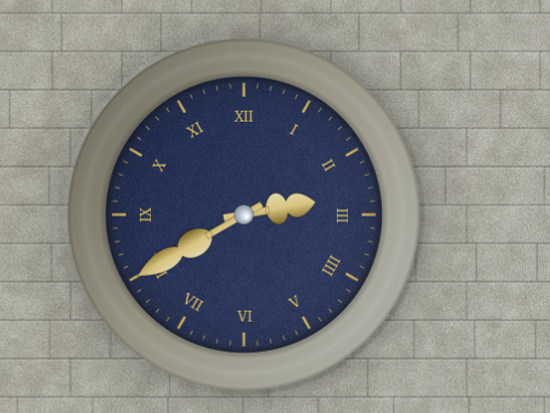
2:40
